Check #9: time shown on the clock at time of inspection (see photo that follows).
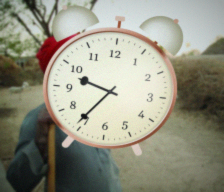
9:36
